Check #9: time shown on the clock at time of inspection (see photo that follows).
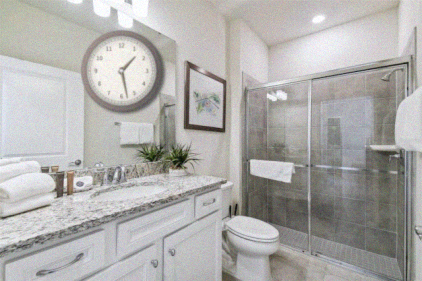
1:28
